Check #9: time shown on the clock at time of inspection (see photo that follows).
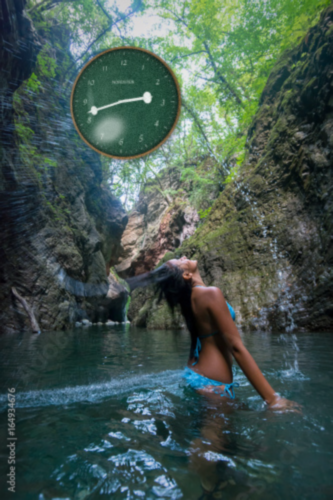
2:42
